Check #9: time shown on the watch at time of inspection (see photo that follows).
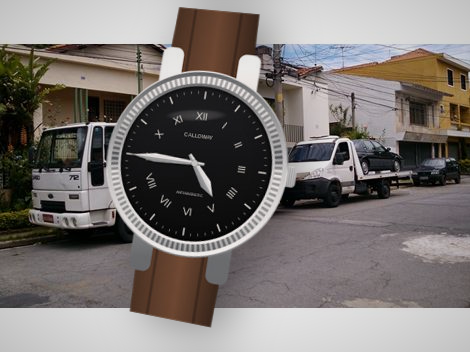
4:45
